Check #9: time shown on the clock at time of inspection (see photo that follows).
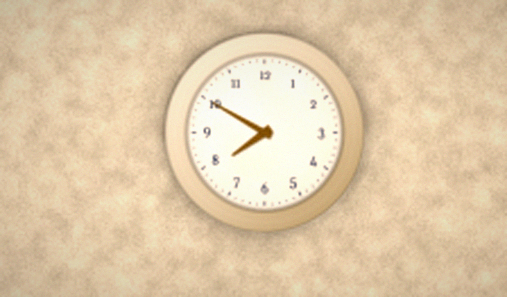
7:50
